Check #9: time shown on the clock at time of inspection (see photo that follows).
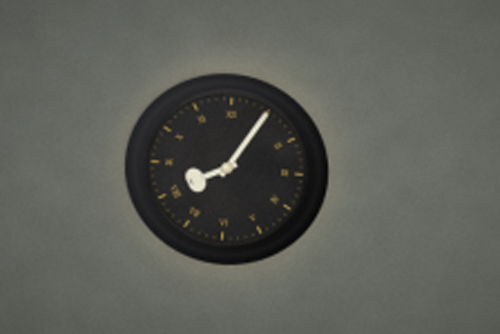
8:05
